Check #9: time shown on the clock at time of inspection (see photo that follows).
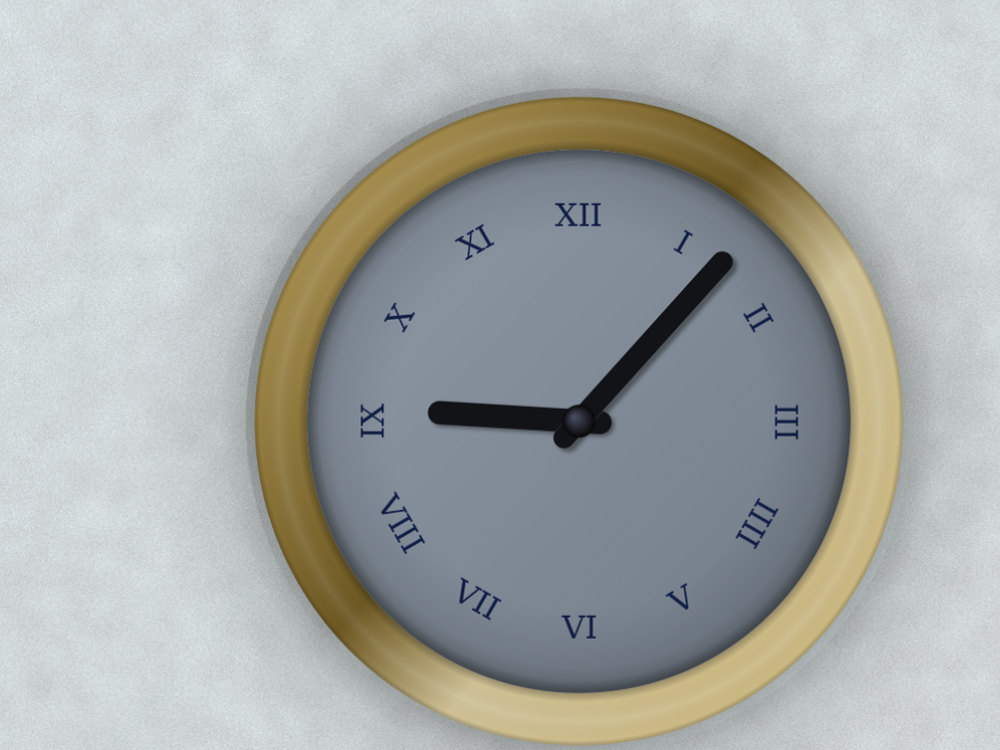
9:07
